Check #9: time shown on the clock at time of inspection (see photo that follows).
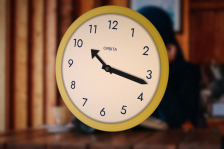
10:17
